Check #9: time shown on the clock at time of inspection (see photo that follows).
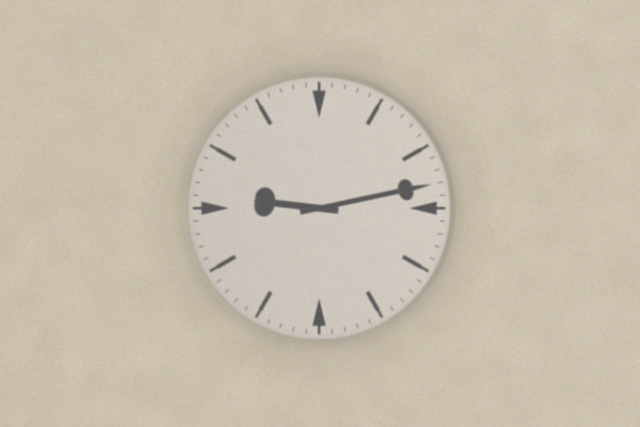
9:13
